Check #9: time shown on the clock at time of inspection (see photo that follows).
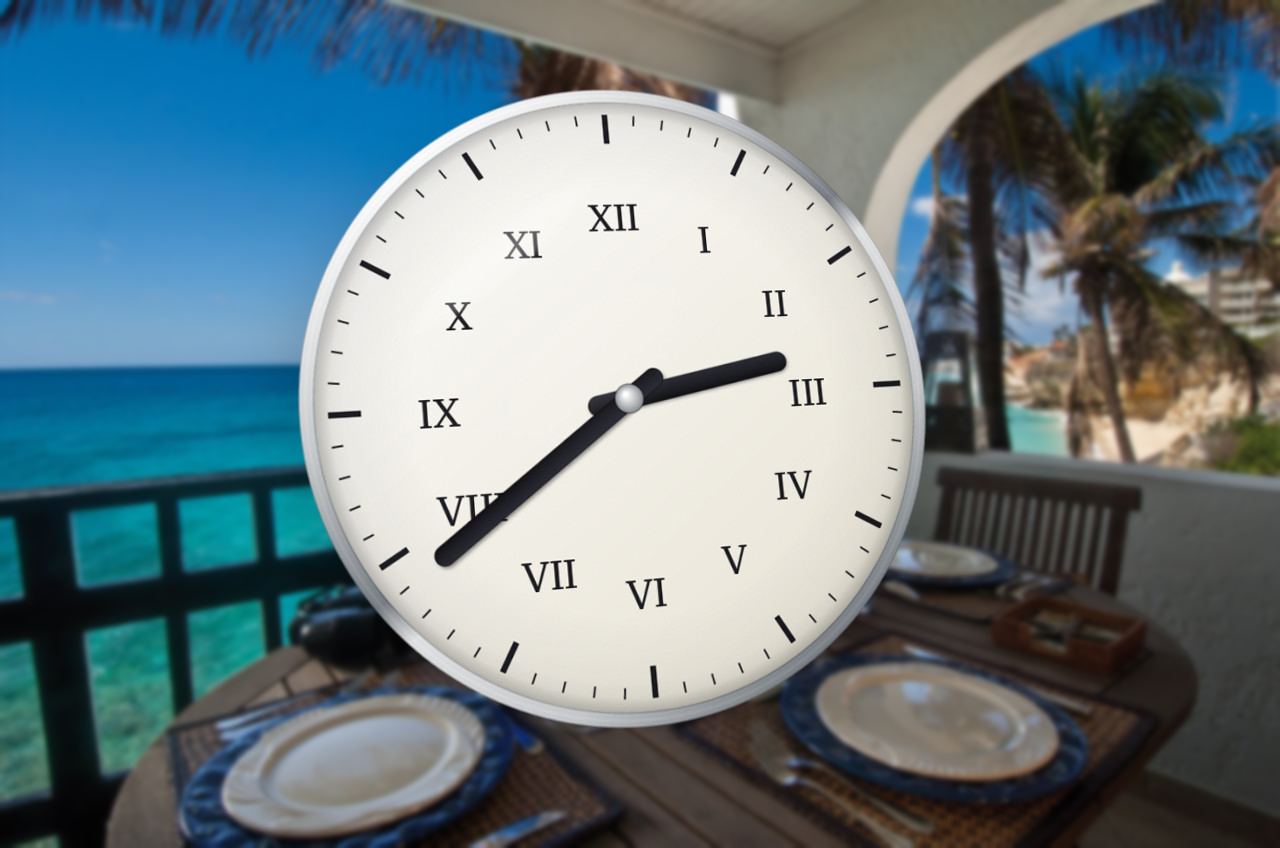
2:39
